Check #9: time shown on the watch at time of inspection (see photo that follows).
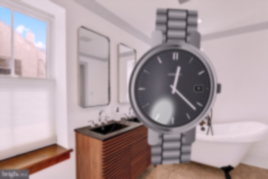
12:22
